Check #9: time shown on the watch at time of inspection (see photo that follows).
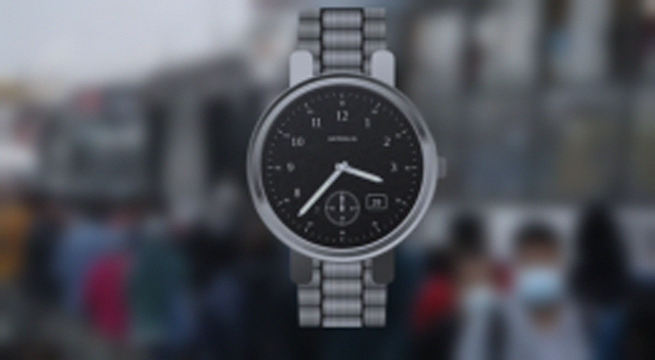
3:37
